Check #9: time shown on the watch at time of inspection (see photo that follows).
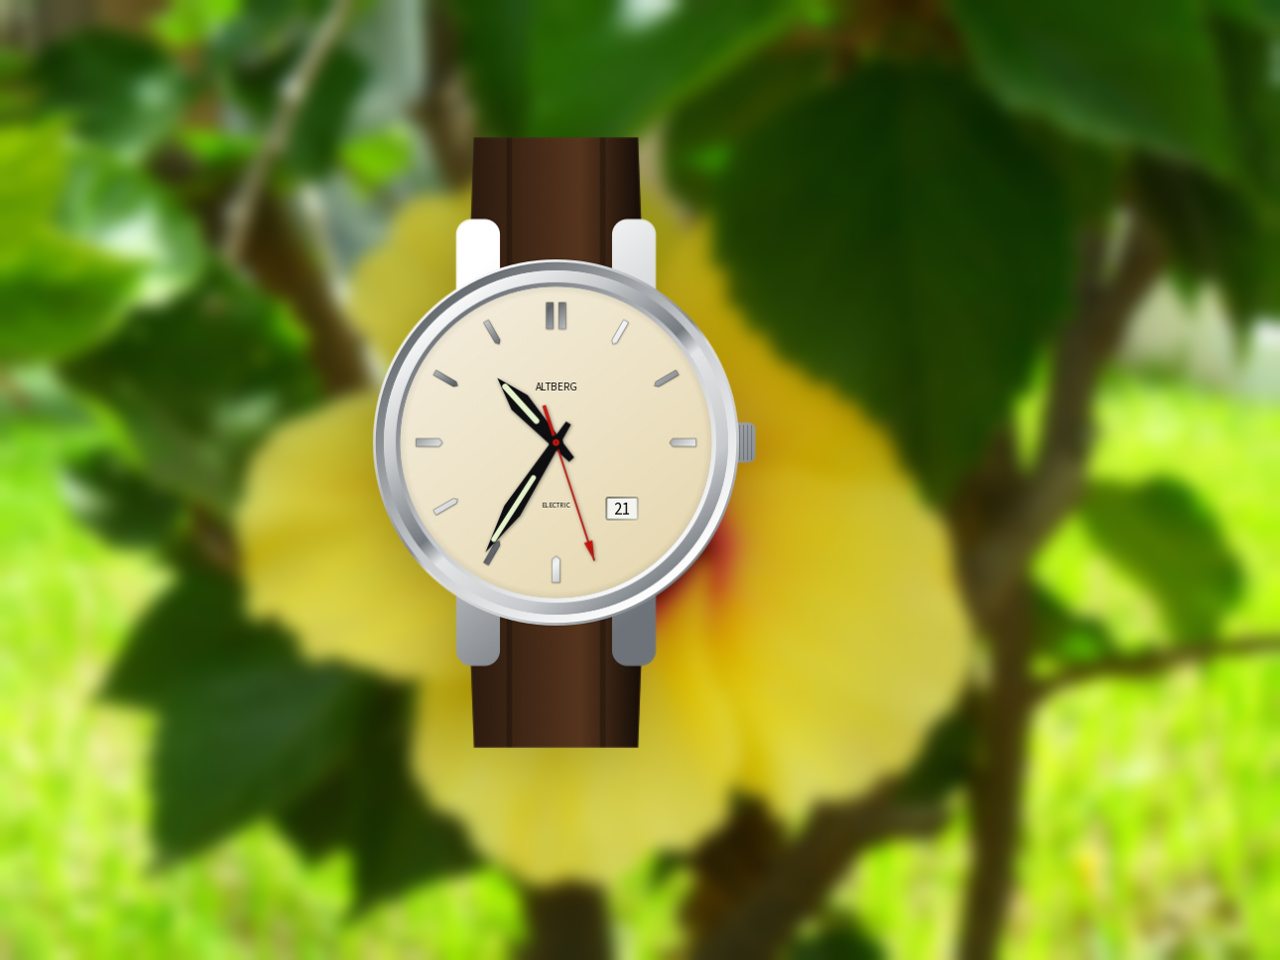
10:35:27
